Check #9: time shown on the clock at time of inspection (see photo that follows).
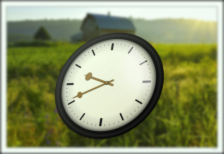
9:41
